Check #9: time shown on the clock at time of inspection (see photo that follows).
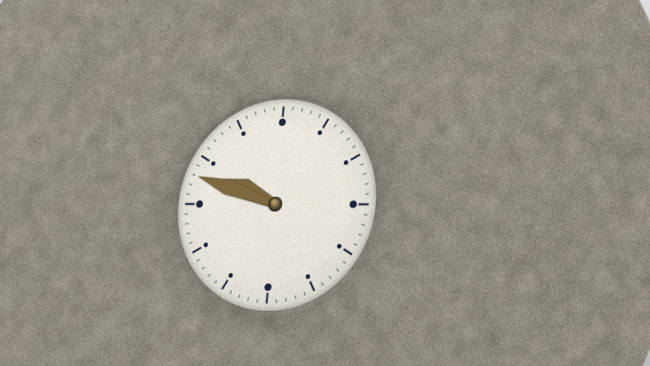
9:48
